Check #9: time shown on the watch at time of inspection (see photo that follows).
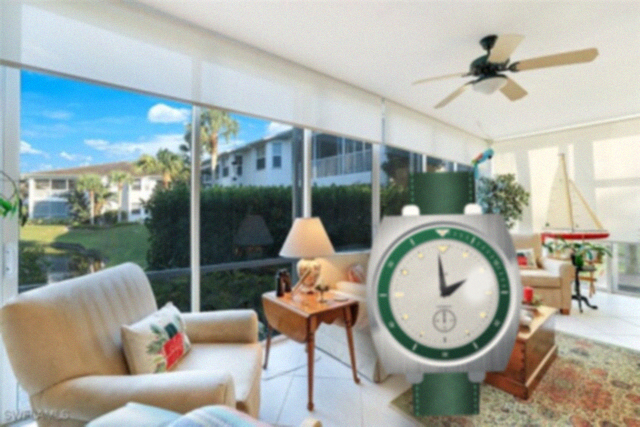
1:59
